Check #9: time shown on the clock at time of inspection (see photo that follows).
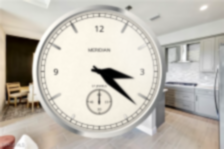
3:22
